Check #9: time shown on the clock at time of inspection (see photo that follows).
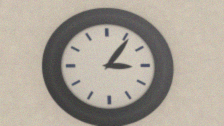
3:06
